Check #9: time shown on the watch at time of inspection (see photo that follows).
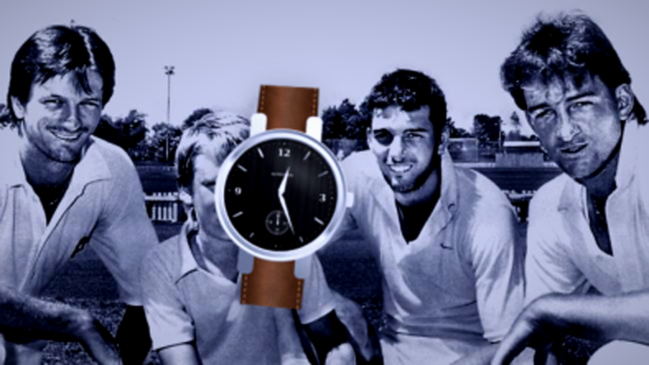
12:26
